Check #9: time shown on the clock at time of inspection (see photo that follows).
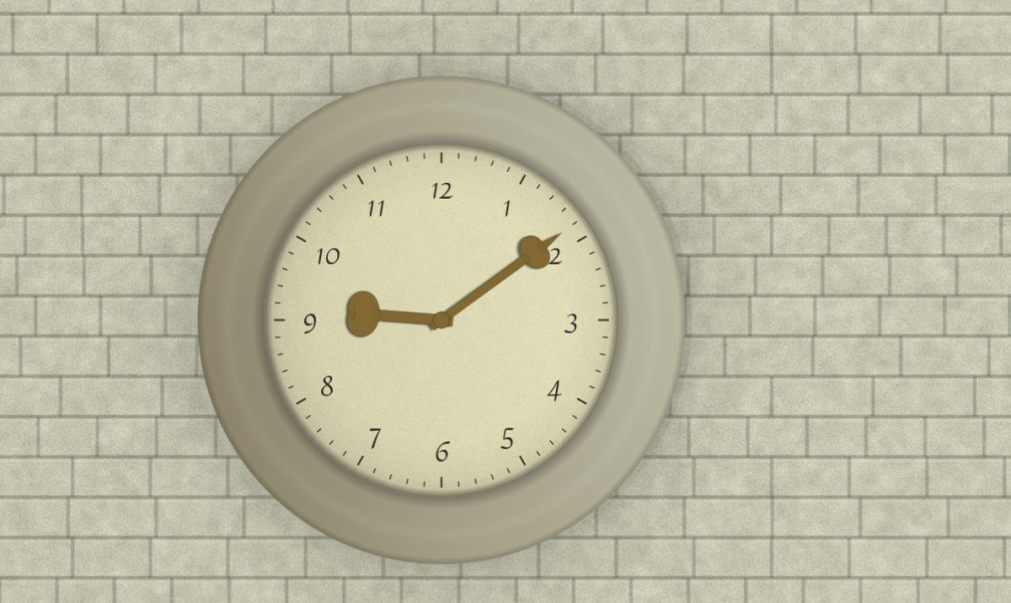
9:09
